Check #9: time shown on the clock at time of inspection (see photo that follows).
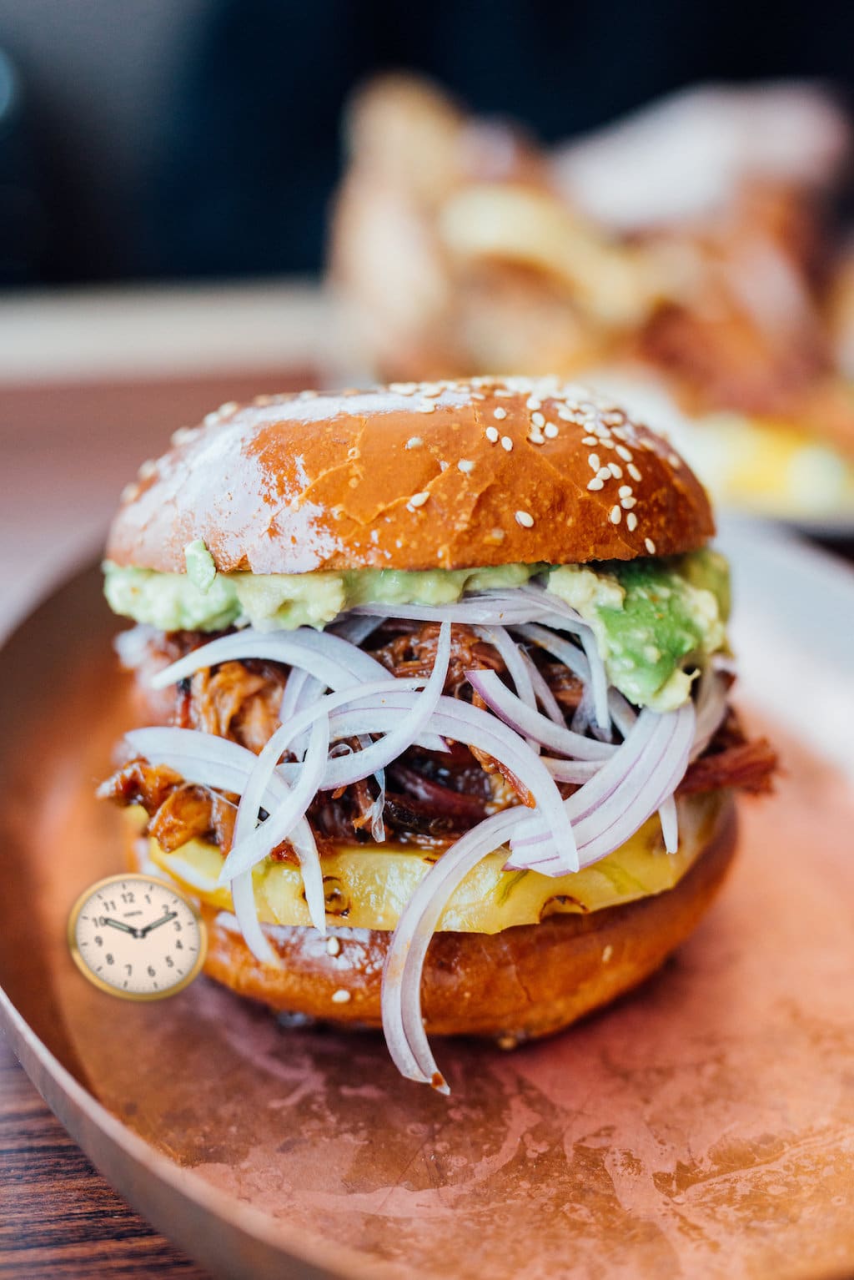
10:12
